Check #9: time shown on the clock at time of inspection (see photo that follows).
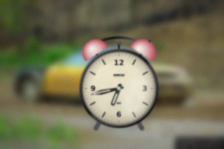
6:43
